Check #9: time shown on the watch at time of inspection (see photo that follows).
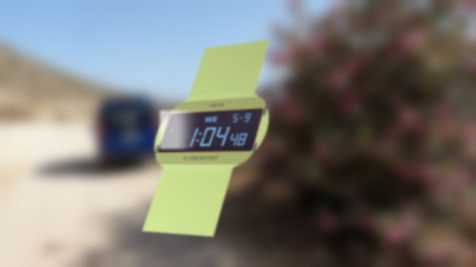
1:04:48
